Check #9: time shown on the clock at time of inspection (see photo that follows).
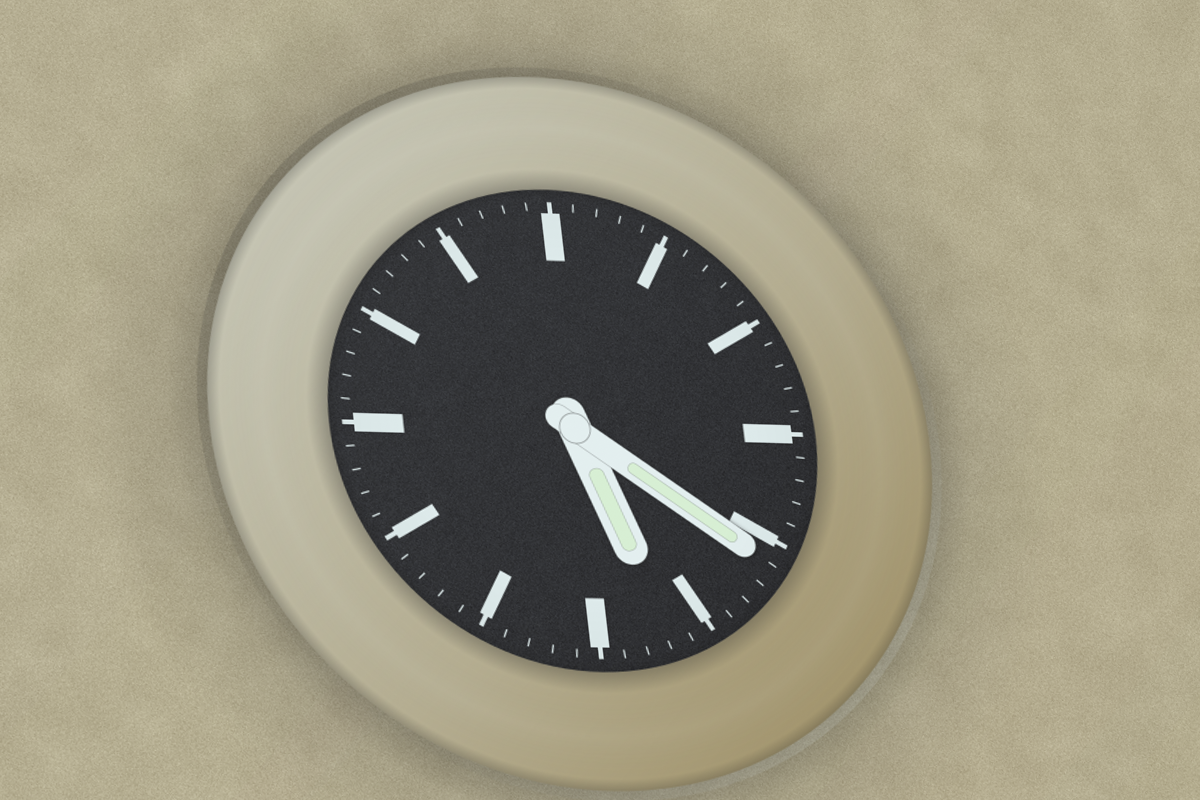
5:21
